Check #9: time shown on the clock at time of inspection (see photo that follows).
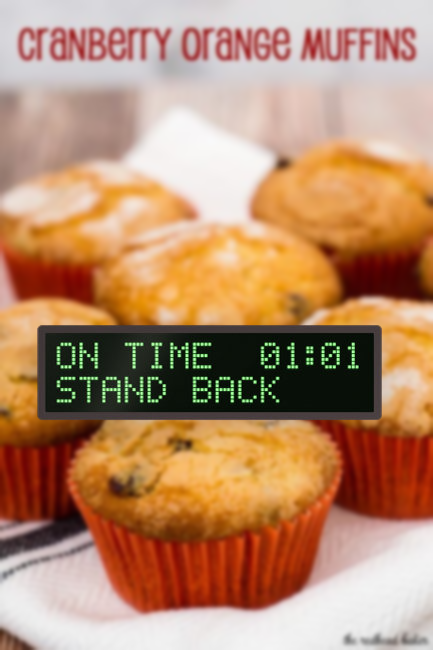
1:01
